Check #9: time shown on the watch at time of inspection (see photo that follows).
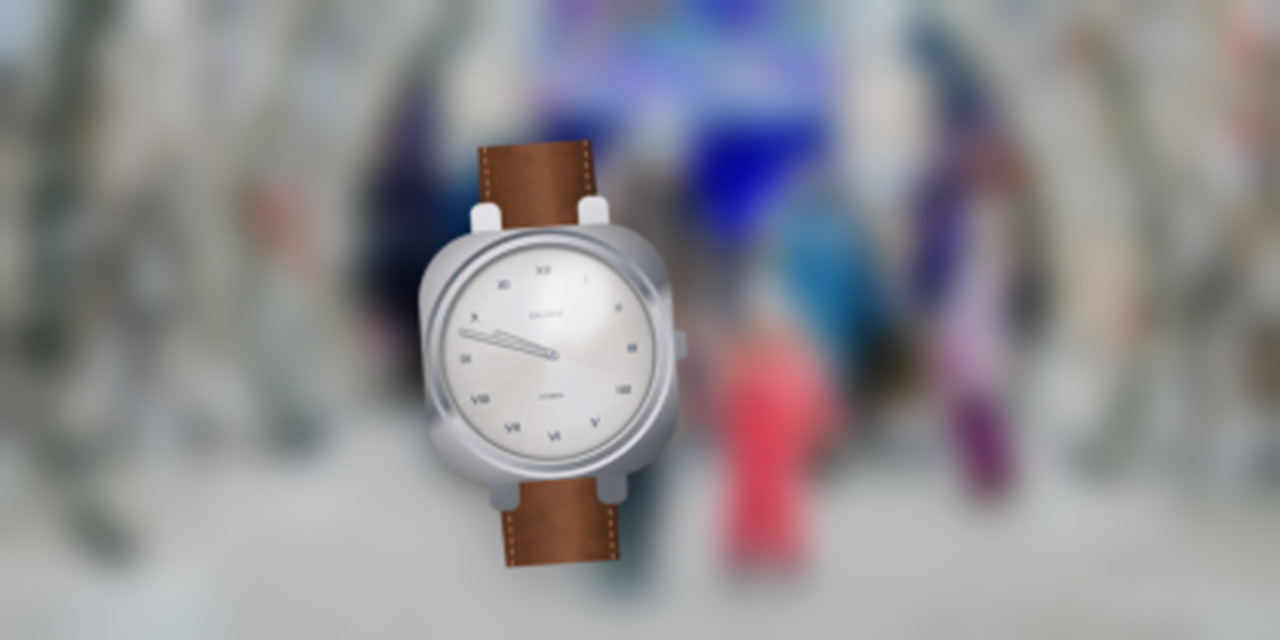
9:48
